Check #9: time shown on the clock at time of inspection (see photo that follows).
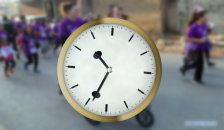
10:34
